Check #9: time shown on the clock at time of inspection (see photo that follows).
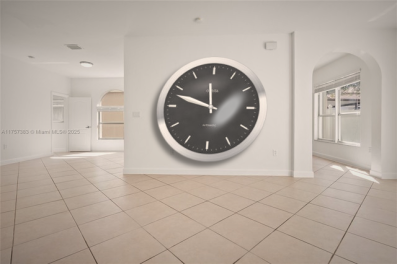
11:48
